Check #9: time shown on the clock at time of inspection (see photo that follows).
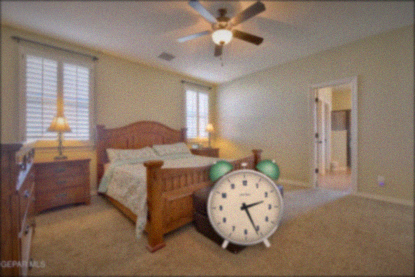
2:26
